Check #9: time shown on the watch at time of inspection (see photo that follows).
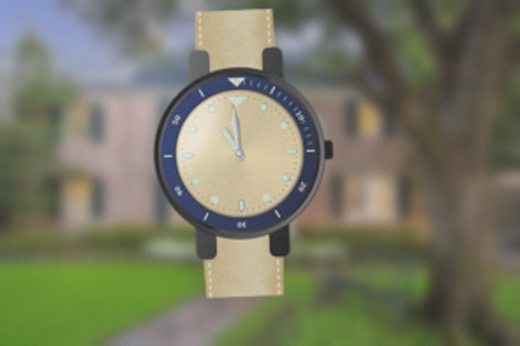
10:59
